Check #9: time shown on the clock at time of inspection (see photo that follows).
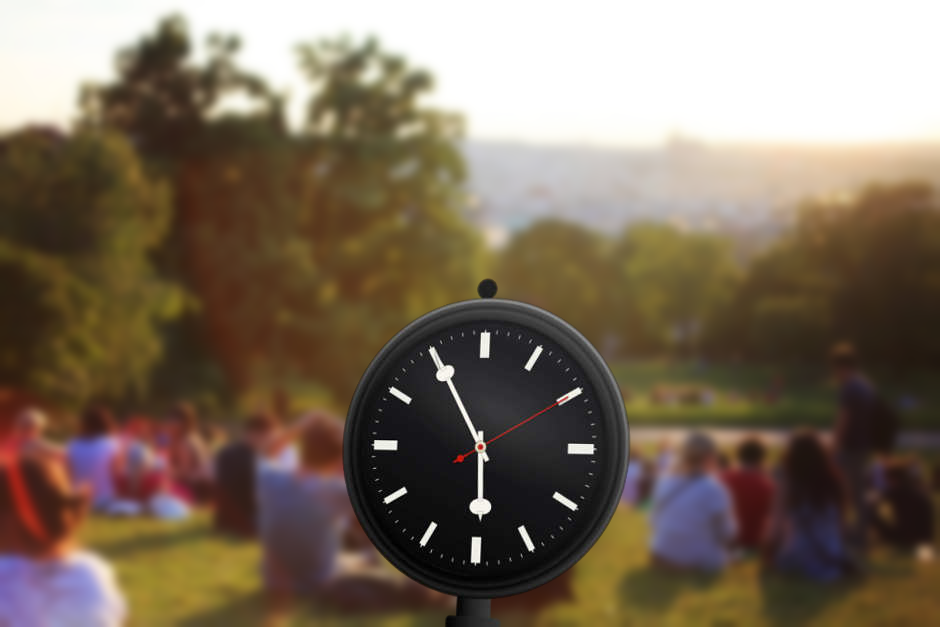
5:55:10
